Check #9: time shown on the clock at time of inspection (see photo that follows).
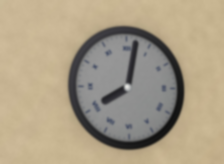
8:02
